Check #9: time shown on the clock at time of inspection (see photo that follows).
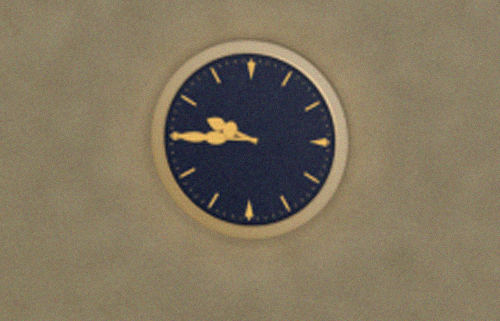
9:45
